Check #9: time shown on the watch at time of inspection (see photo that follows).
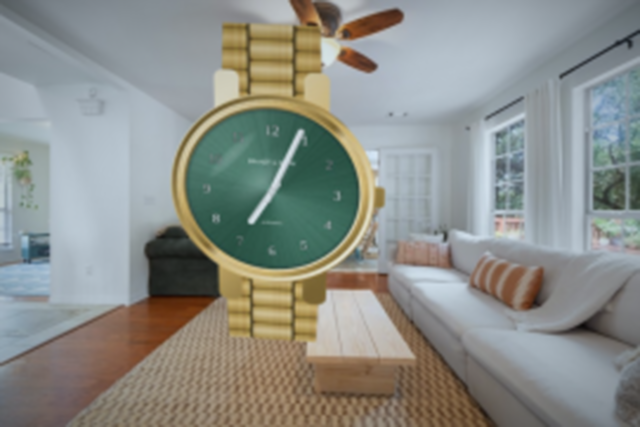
7:04
